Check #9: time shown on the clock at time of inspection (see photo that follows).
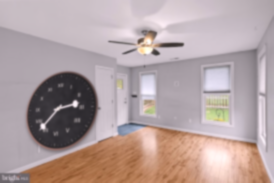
2:37
